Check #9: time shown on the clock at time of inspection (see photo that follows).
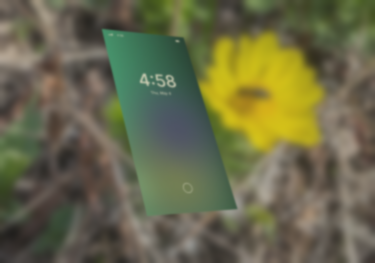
4:58
